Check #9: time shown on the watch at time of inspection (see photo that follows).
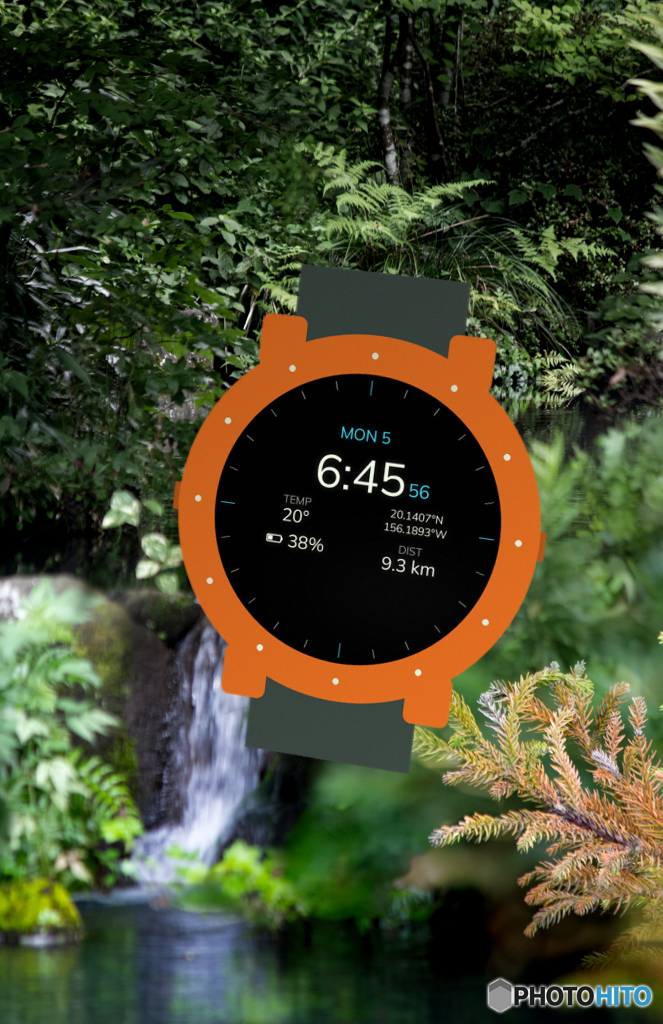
6:45:56
